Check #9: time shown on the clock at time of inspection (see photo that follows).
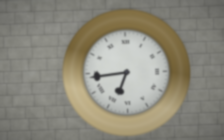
6:44
